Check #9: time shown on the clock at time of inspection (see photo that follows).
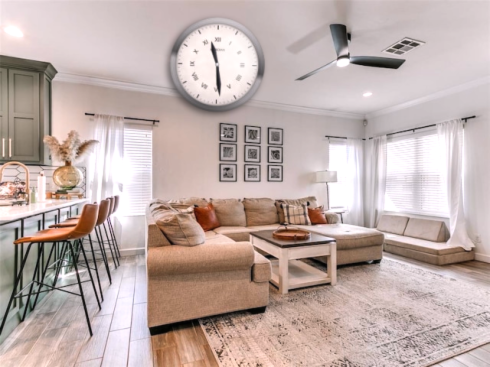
11:29
